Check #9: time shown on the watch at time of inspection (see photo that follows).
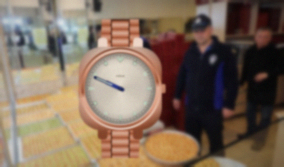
9:49
